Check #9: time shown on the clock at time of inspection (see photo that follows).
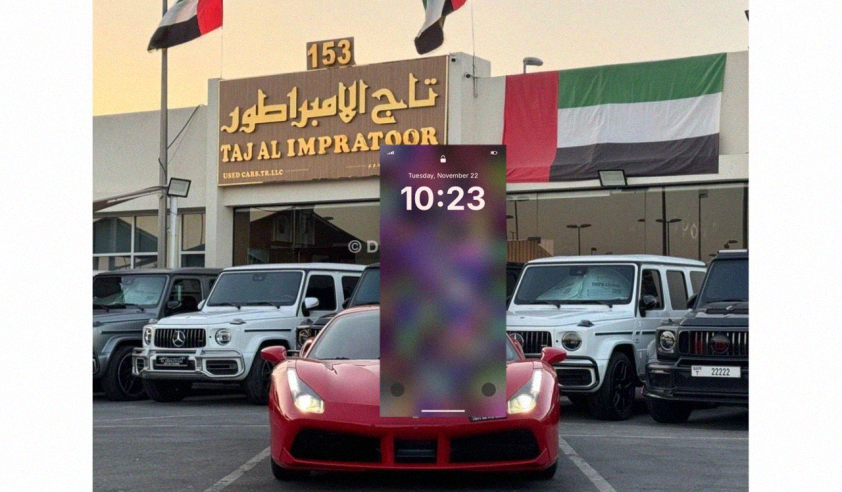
10:23
